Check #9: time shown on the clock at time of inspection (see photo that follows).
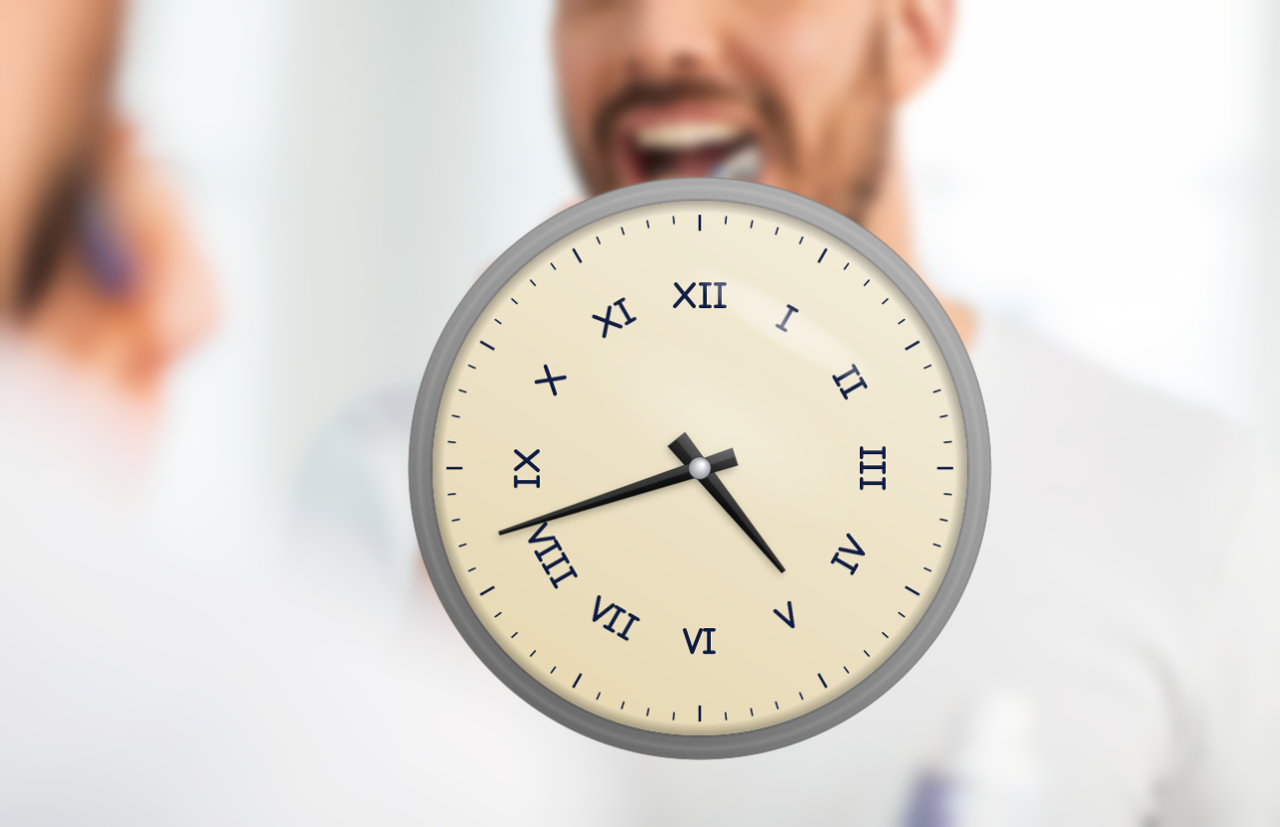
4:42
